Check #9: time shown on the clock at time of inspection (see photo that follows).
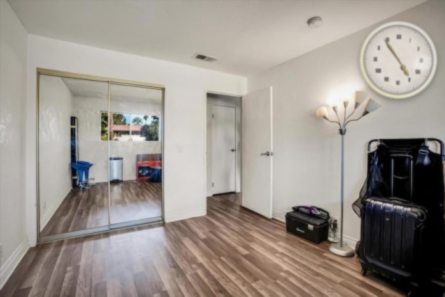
4:54
